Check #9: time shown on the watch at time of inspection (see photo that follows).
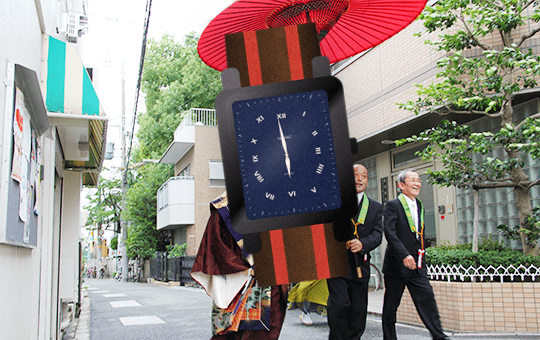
5:59
